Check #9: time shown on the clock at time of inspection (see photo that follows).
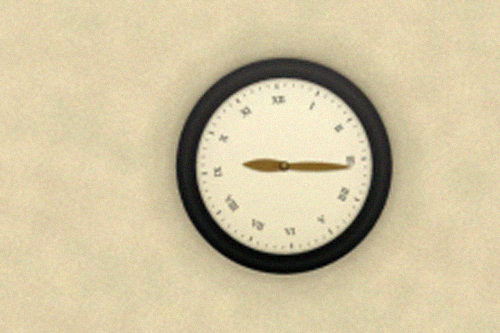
9:16
